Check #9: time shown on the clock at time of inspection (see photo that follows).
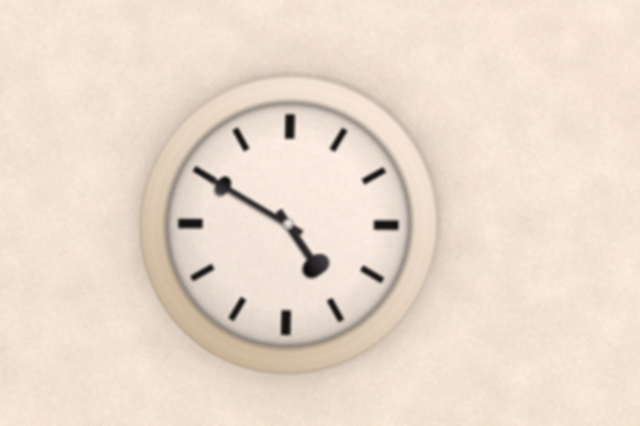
4:50
